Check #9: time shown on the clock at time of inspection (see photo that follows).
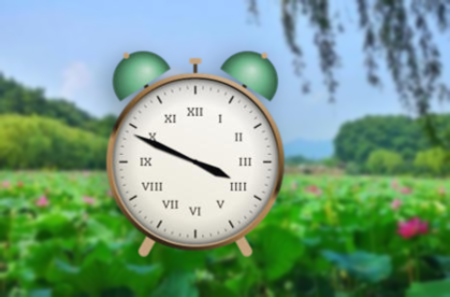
3:49
